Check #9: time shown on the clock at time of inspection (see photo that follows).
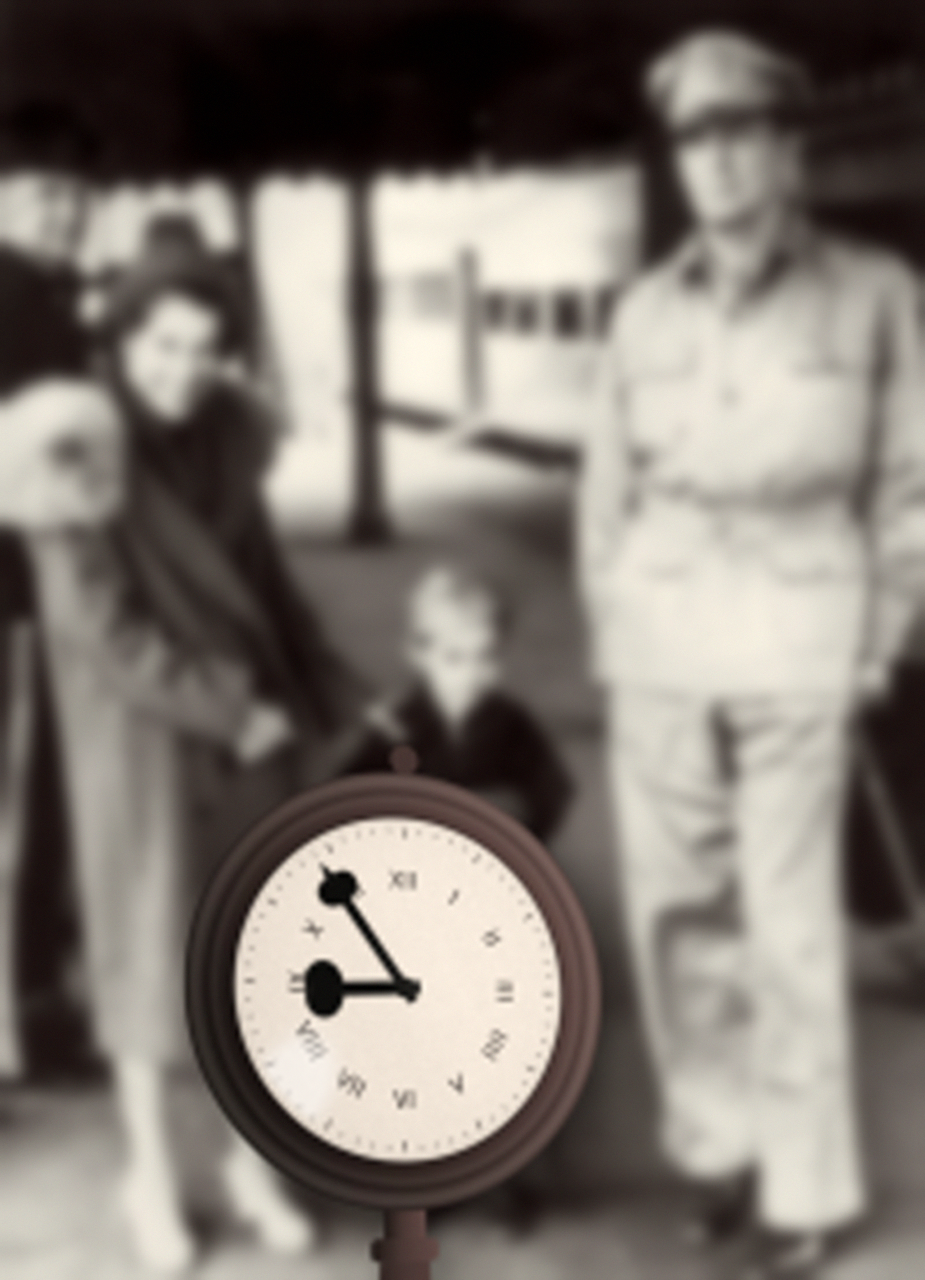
8:54
